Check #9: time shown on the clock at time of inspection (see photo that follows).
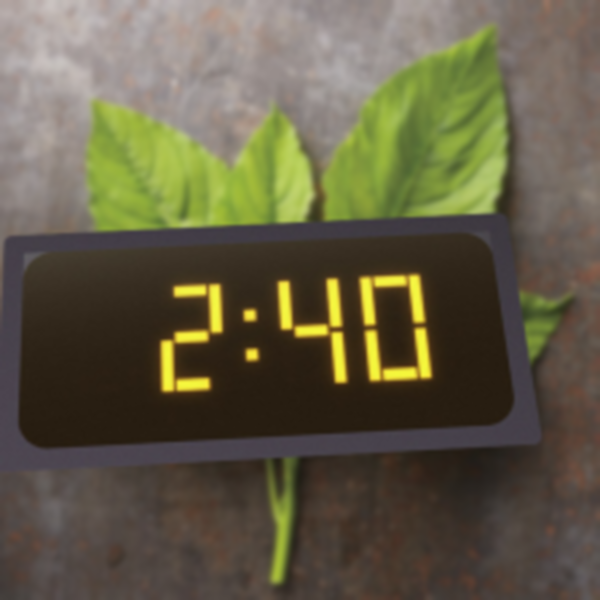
2:40
